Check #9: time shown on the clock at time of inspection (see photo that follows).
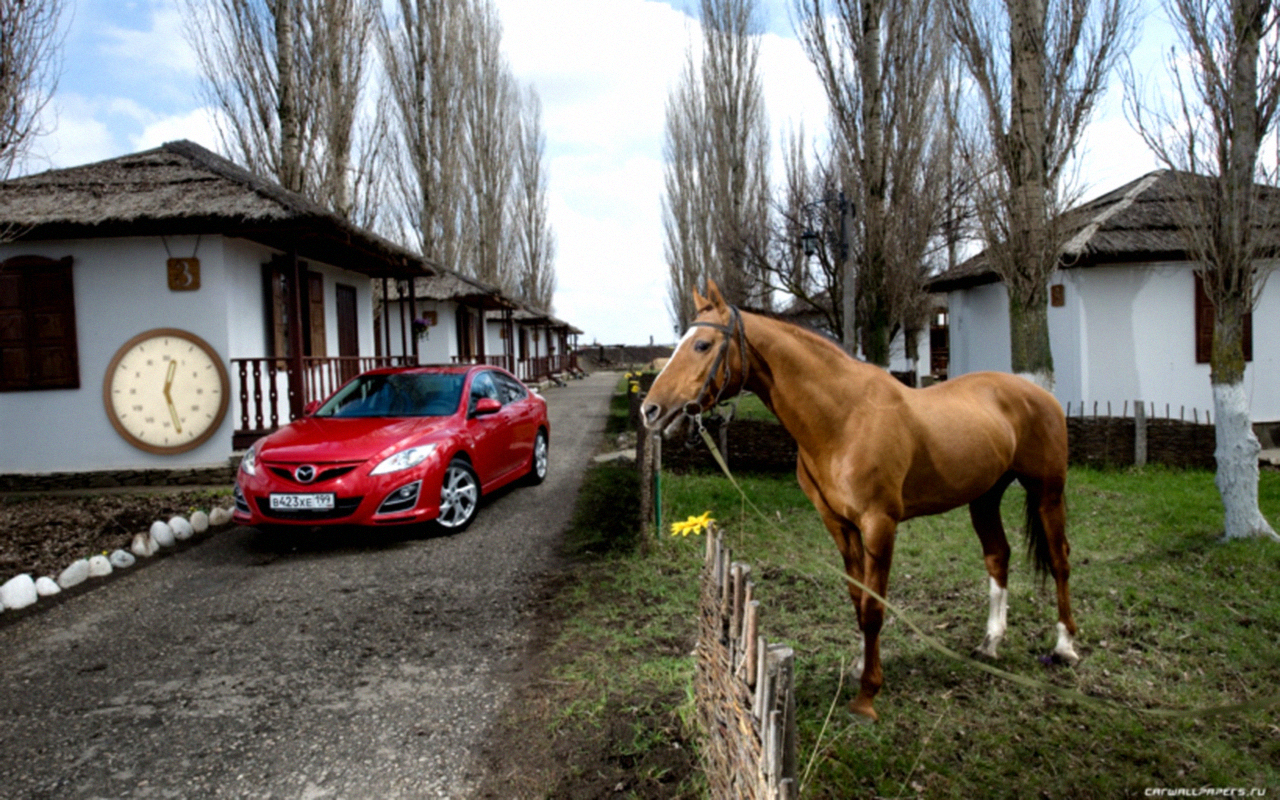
12:27
